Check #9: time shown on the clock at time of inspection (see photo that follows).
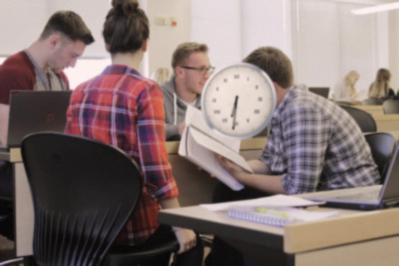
6:31
